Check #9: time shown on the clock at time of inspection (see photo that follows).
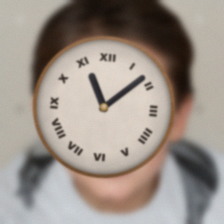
11:08
